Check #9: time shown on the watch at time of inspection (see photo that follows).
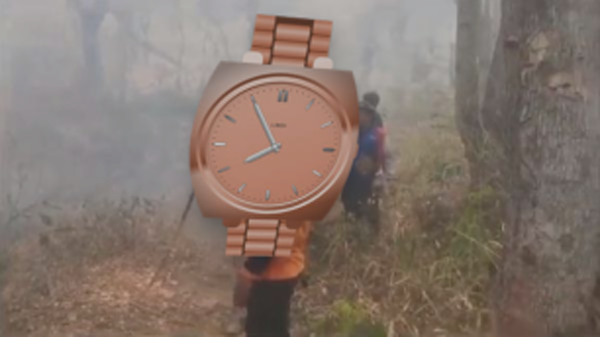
7:55
